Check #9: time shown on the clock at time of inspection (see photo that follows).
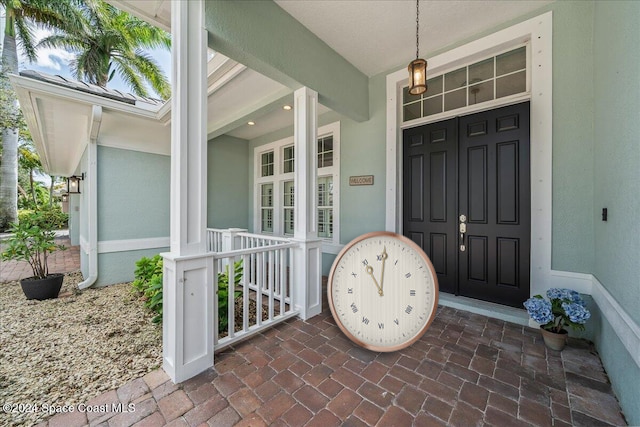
11:01
